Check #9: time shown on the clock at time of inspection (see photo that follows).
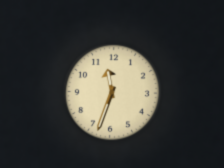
11:33
